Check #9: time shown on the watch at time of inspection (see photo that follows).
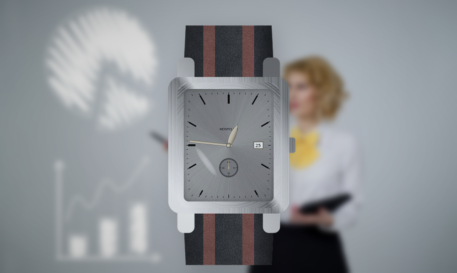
12:46
